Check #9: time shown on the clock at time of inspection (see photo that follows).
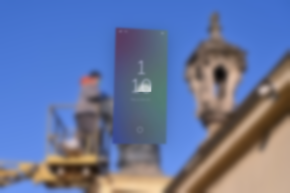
1:10
